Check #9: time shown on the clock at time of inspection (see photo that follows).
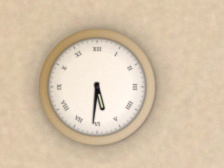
5:31
